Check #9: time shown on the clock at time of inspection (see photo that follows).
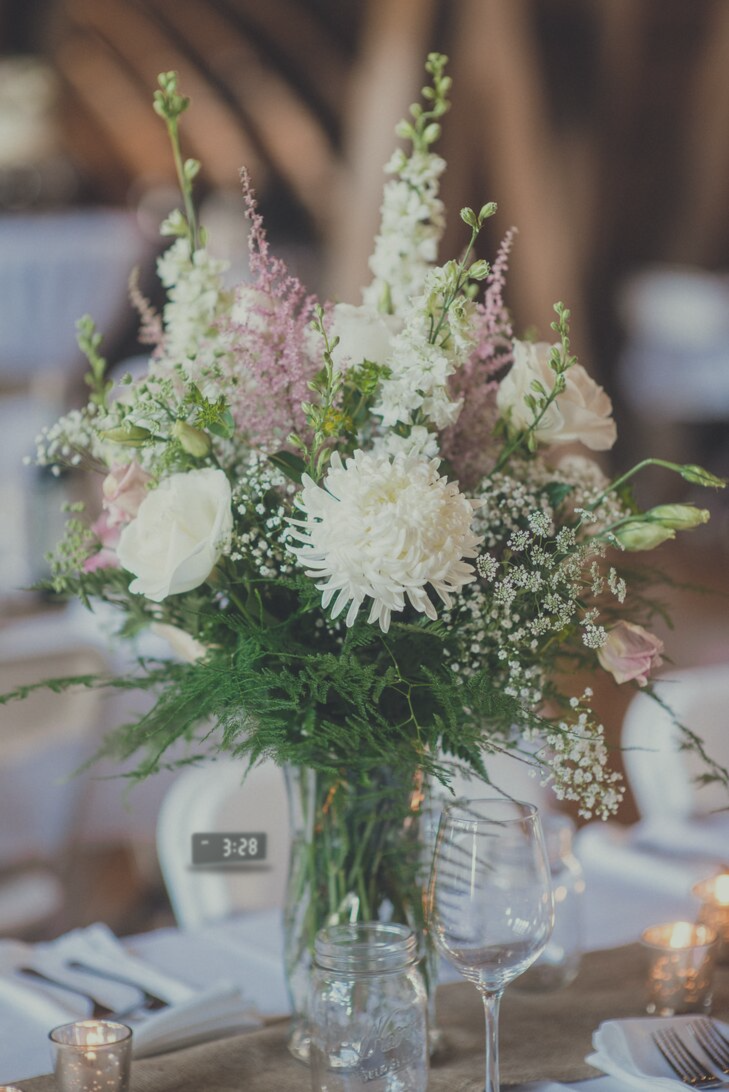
3:28
